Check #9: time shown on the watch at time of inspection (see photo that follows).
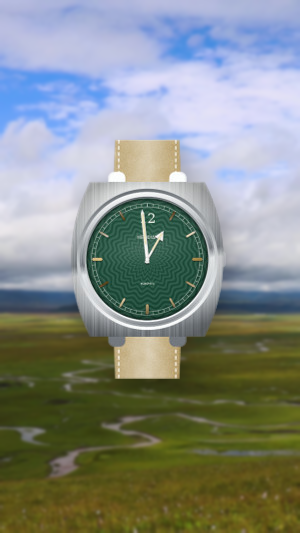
12:59
